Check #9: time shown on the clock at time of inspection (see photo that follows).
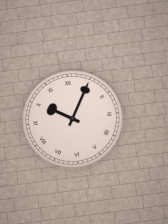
10:05
